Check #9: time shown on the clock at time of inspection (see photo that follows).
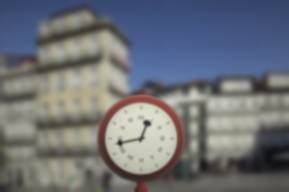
12:43
